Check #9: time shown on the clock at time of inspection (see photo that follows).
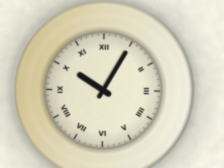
10:05
